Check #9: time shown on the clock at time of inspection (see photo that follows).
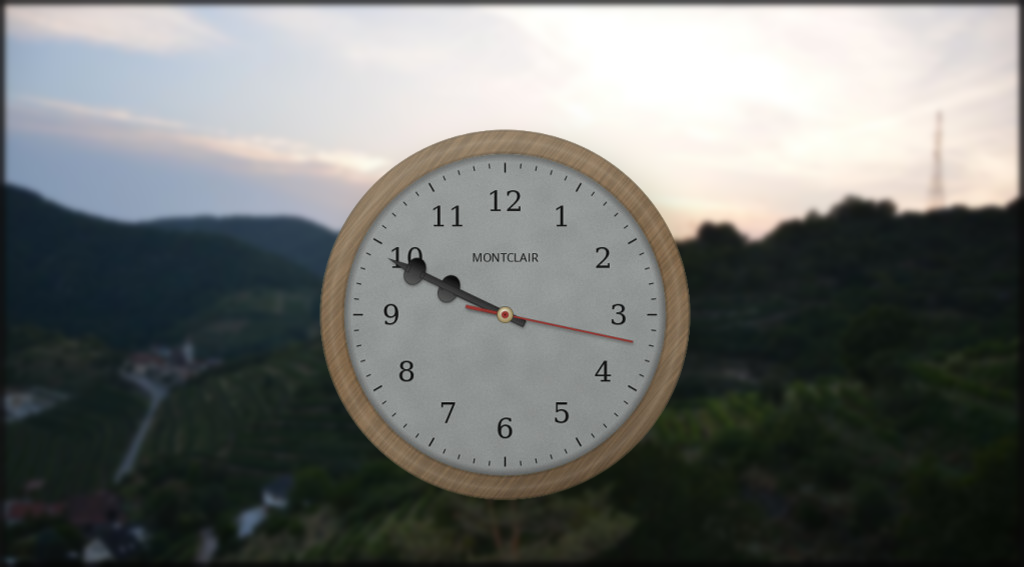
9:49:17
